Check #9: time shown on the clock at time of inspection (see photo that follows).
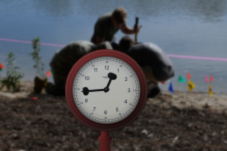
12:44
